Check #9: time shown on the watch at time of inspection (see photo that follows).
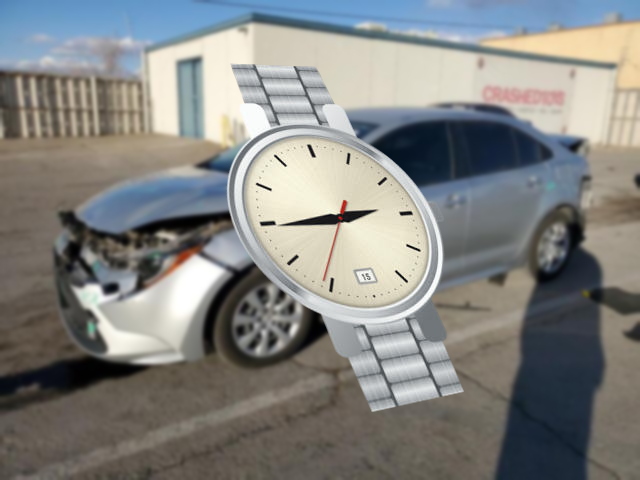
2:44:36
